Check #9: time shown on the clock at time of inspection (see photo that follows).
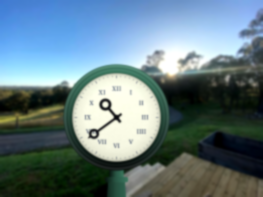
10:39
